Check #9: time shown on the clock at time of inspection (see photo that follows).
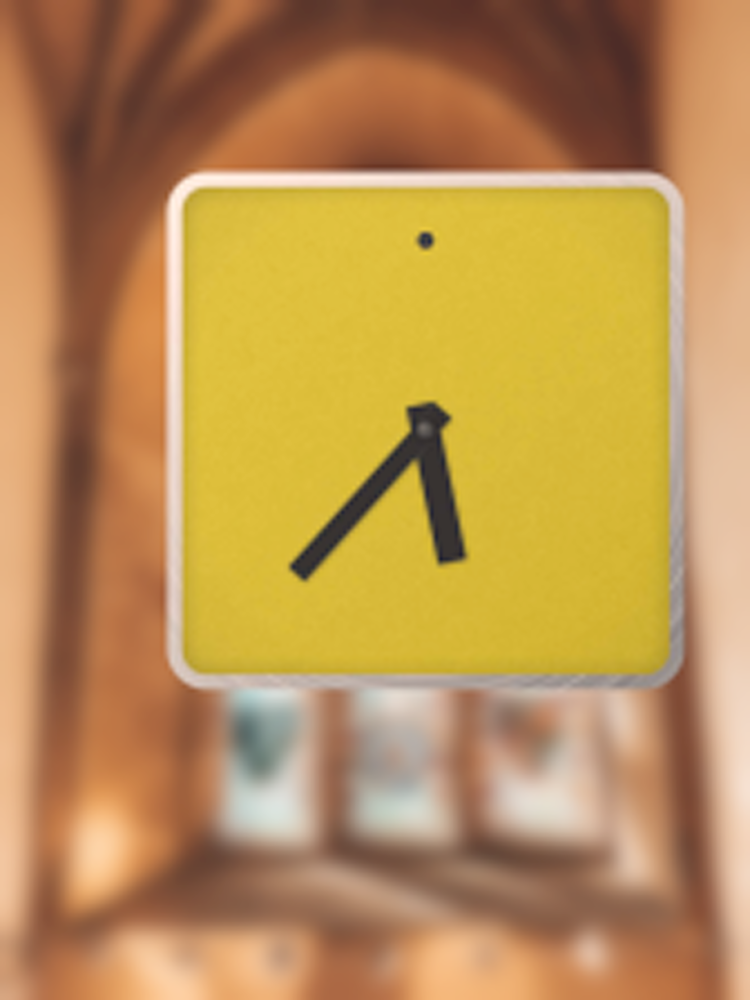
5:37
